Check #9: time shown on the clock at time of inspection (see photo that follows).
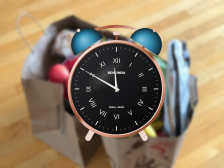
11:50
